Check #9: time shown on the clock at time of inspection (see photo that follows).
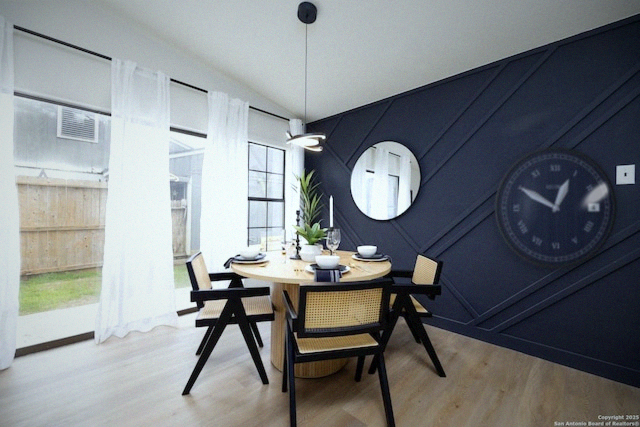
12:50
